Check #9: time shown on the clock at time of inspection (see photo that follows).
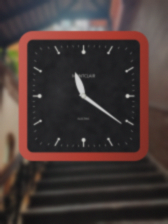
11:21
